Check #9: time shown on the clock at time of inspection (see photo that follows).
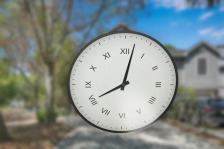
8:02
